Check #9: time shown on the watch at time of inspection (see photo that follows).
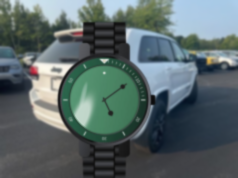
5:09
